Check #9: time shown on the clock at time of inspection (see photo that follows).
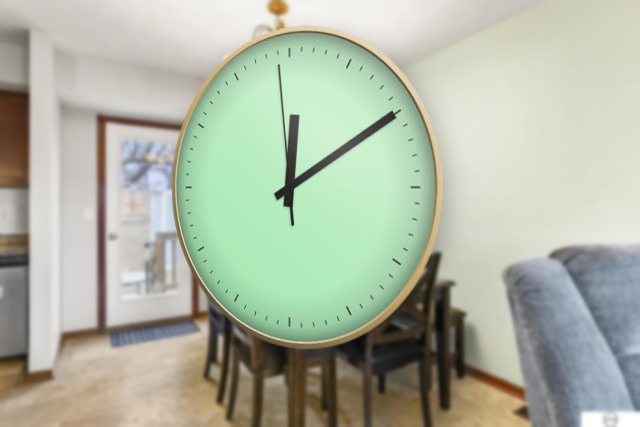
12:09:59
